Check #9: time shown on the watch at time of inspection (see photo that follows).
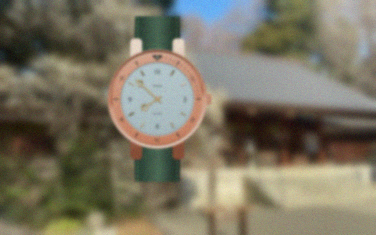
7:52
